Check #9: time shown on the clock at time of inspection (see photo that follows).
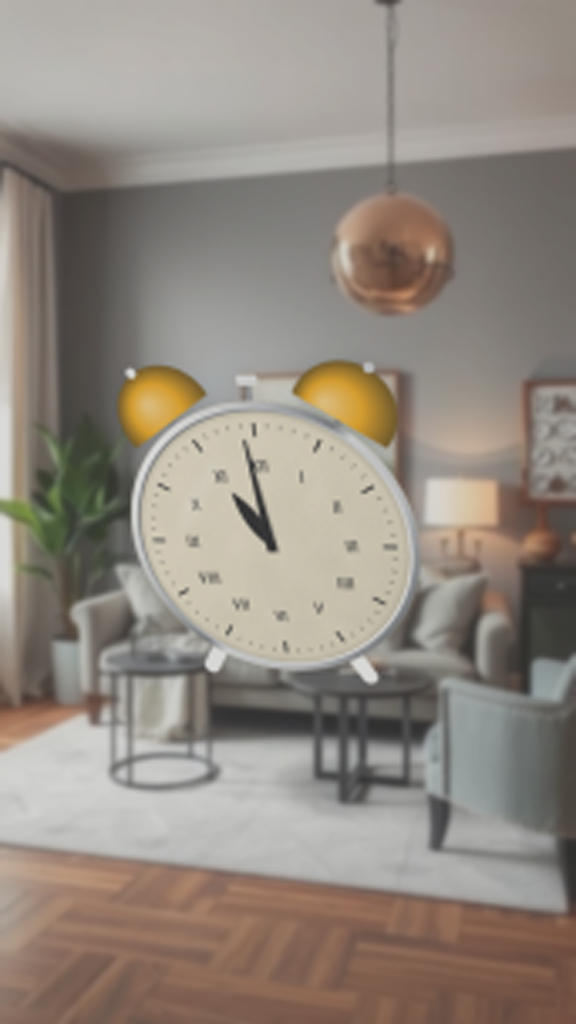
10:59
